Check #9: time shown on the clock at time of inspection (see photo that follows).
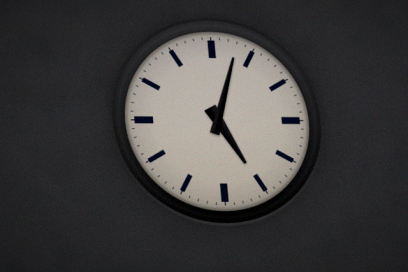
5:03
